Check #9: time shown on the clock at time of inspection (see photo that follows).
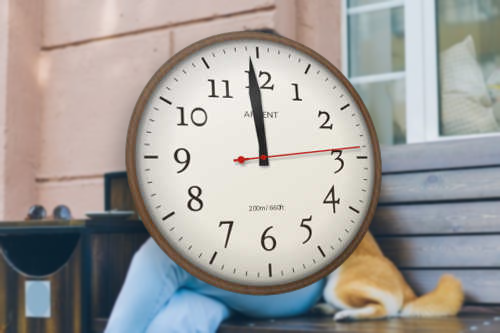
11:59:14
